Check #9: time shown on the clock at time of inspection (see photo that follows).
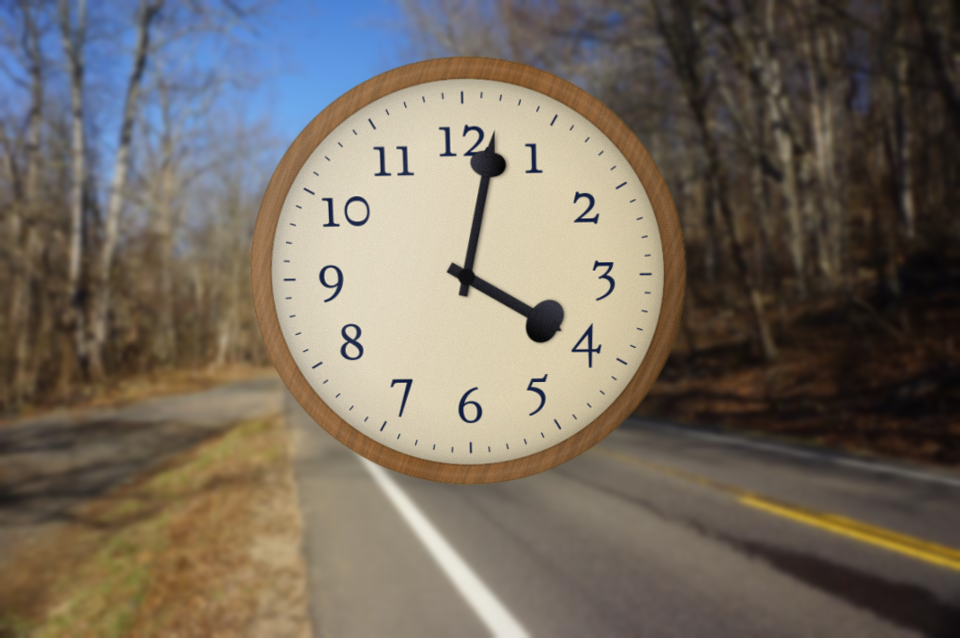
4:02
